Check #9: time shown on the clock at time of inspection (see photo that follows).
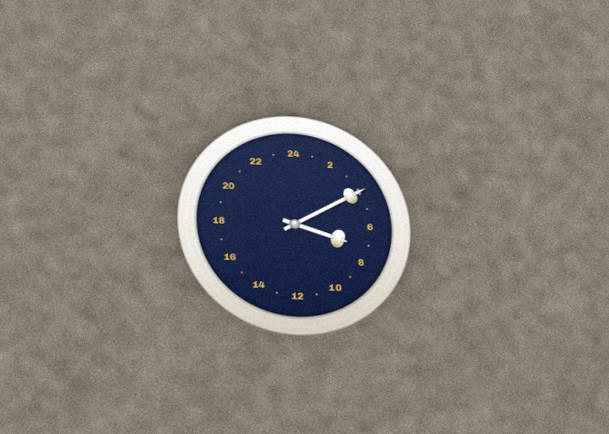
7:10
